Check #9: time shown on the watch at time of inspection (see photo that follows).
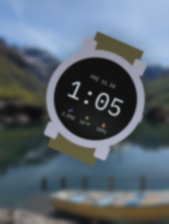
1:05
